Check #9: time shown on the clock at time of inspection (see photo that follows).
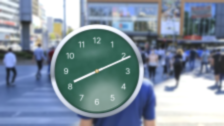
8:11
